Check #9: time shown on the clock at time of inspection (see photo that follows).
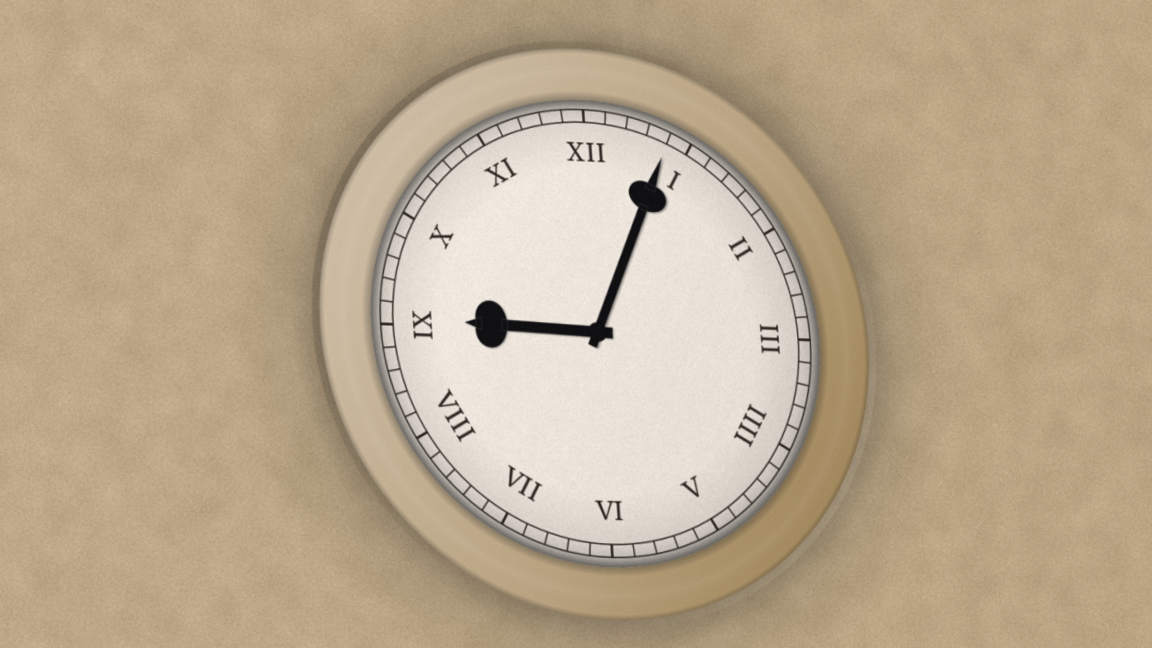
9:04
